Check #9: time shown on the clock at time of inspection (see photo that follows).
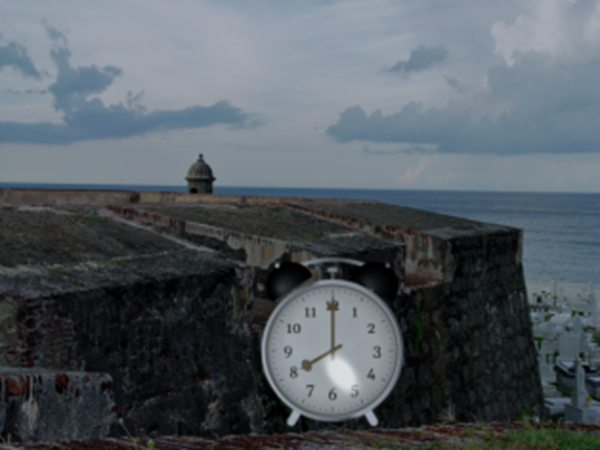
8:00
